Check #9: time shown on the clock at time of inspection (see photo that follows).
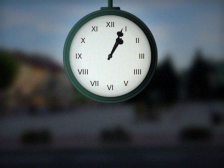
1:04
